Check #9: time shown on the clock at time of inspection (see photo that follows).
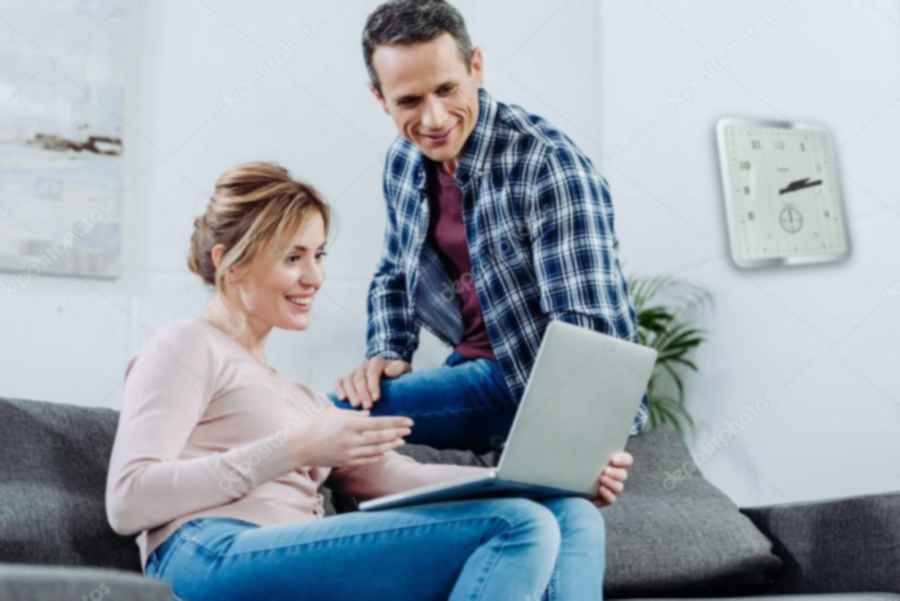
2:13
